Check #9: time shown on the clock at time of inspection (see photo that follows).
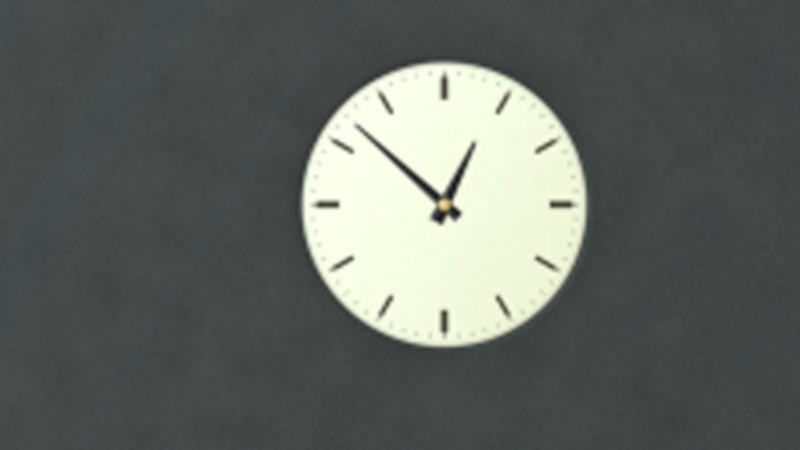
12:52
